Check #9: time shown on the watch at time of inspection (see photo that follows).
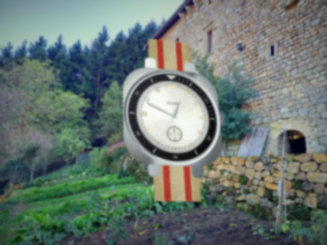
12:49
